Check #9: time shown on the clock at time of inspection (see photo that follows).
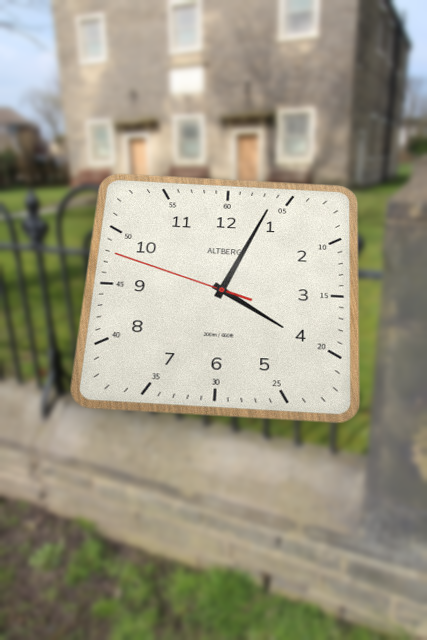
4:03:48
